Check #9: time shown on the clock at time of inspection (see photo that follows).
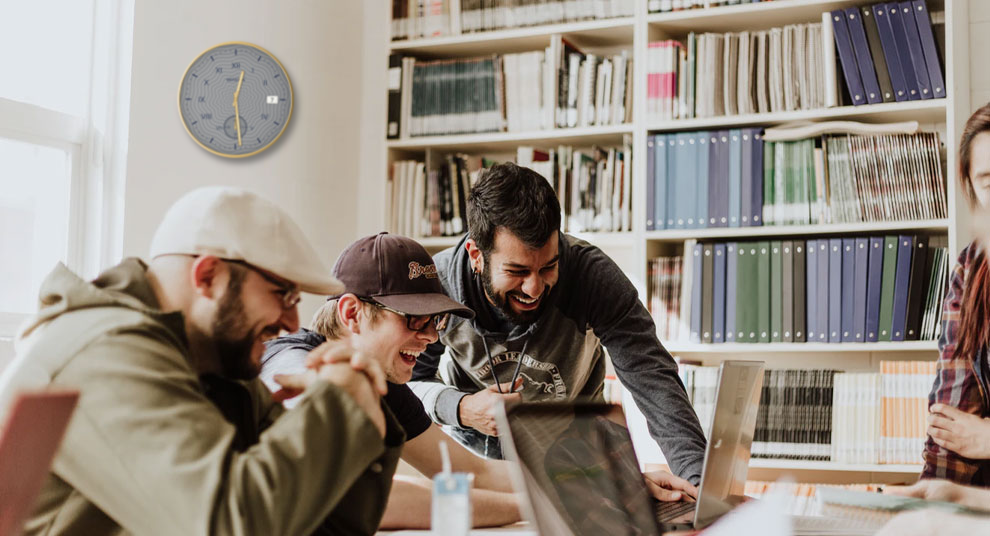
12:29
